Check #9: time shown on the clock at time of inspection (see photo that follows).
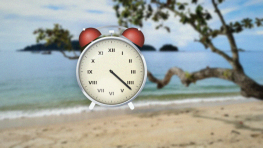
4:22
